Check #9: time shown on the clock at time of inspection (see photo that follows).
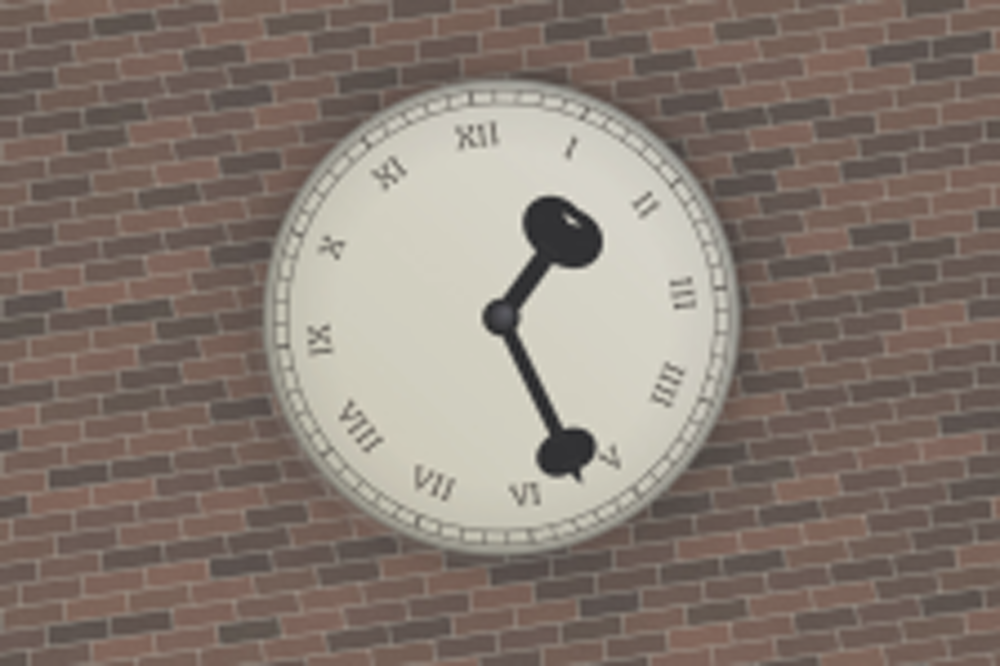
1:27
